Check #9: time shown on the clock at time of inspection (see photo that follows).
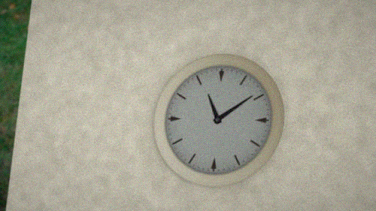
11:09
